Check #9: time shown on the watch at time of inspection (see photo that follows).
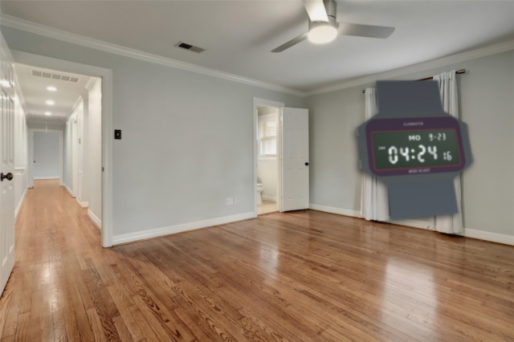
4:24
